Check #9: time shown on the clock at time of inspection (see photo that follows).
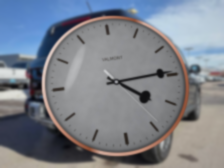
4:14:24
